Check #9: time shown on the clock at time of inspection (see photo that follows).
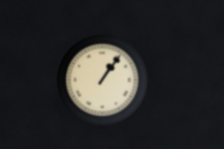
1:06
